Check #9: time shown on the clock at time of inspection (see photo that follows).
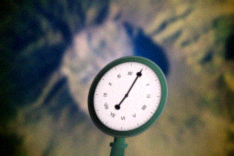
7:04
